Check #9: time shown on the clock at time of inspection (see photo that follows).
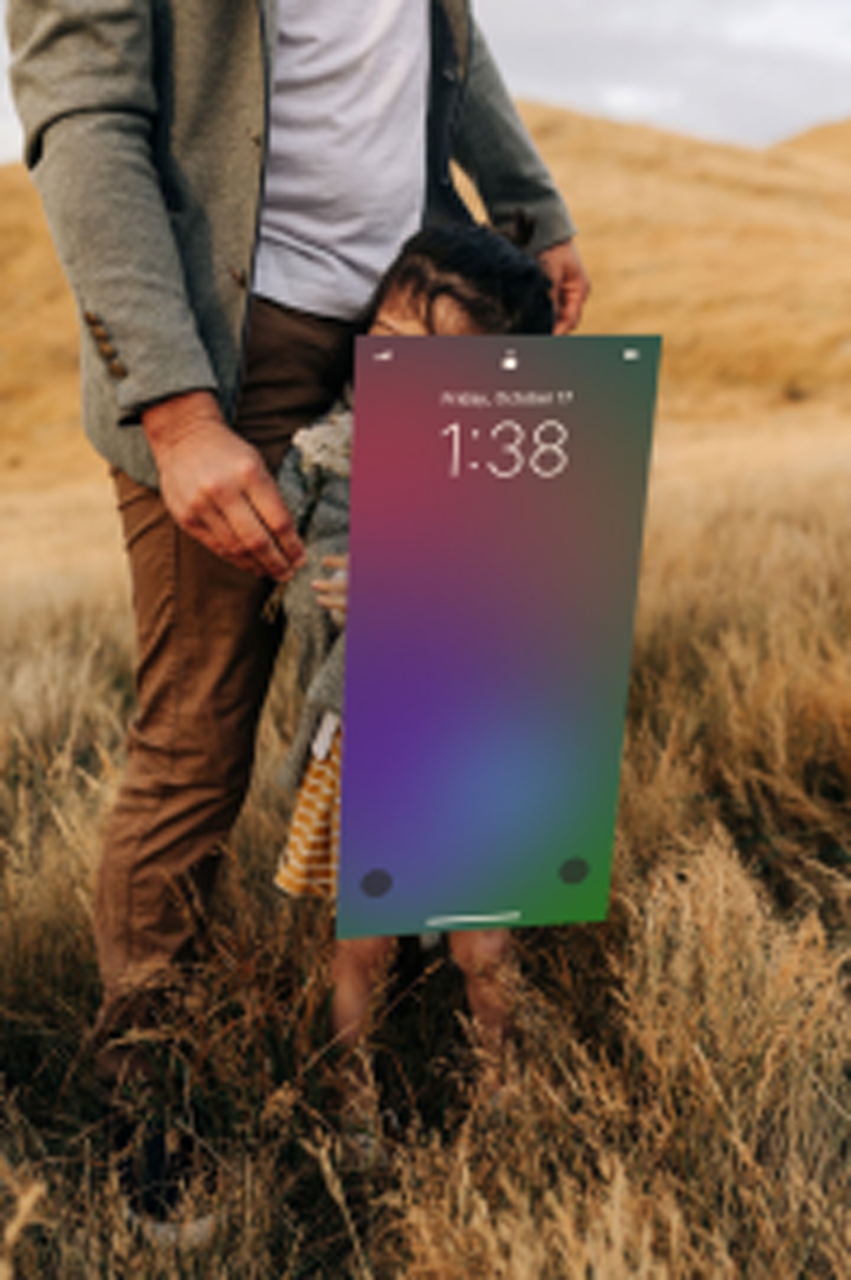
1:38
